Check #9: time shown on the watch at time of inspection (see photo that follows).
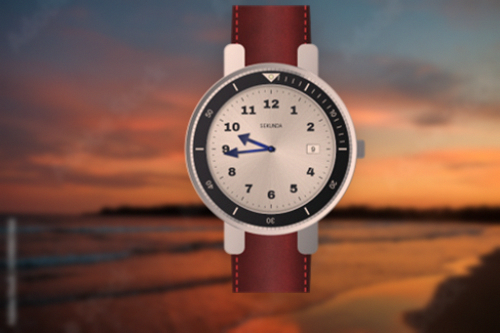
9:44
